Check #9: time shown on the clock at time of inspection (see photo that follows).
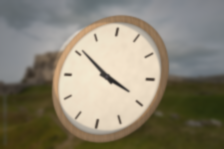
3:51
